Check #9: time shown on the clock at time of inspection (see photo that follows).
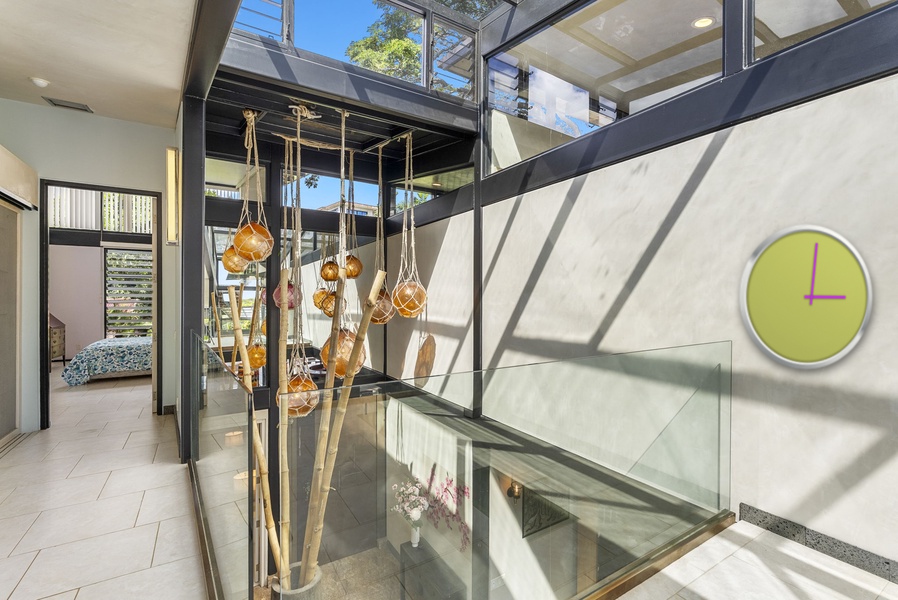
3:01
